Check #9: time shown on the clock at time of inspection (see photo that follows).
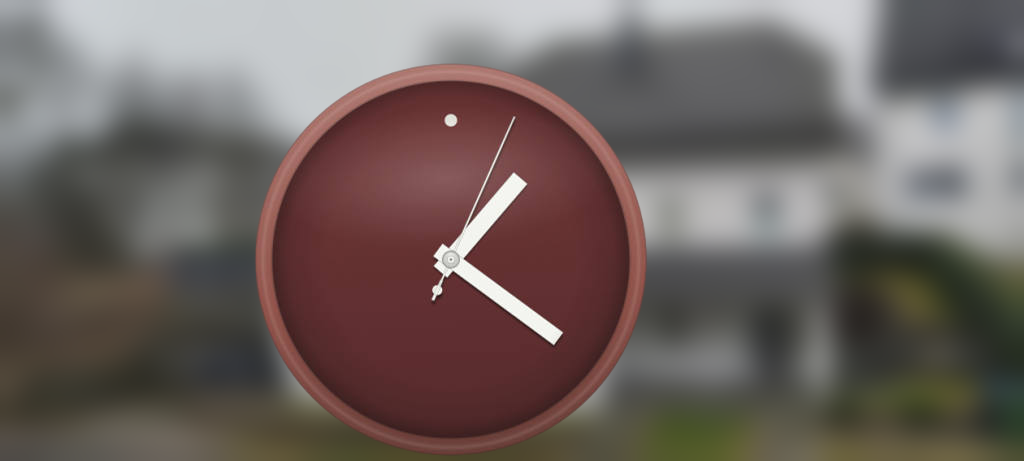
1:21:04
